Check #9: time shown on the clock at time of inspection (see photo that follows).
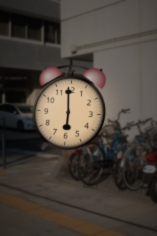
5:59
